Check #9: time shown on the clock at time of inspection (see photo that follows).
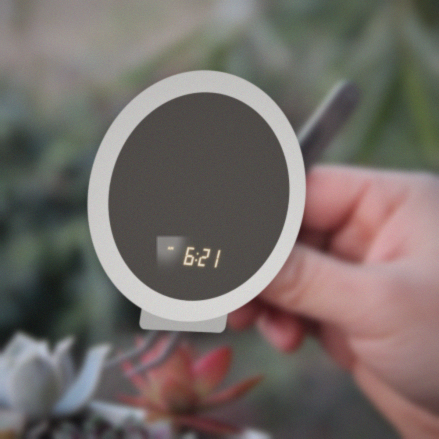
6:21
